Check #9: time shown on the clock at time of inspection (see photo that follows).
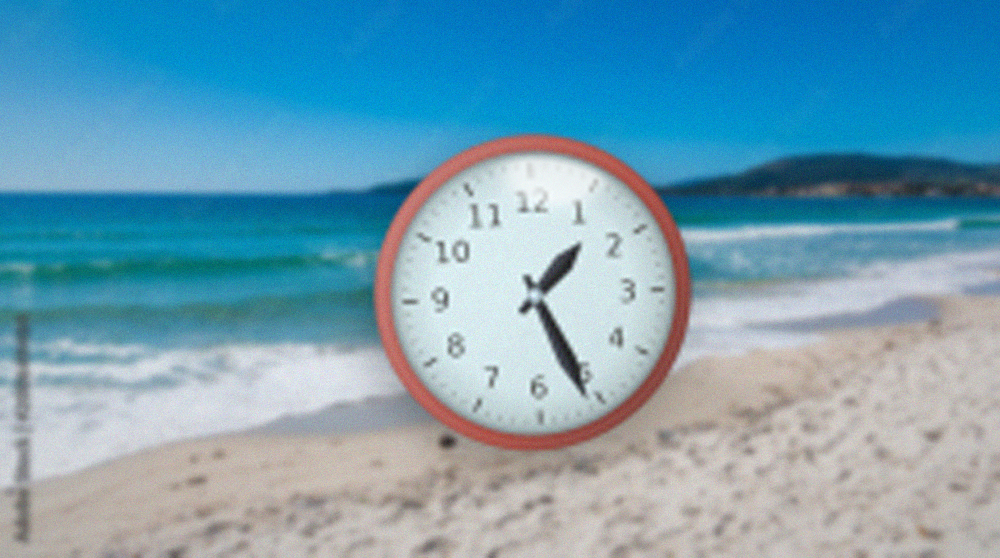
1:26
